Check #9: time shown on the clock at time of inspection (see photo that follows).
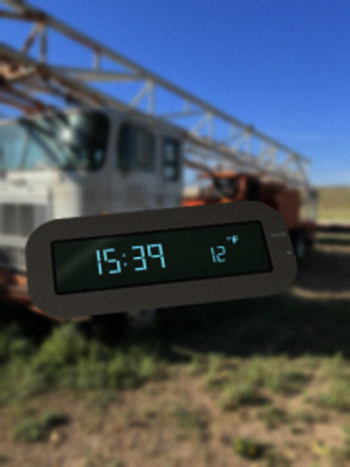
15:39
